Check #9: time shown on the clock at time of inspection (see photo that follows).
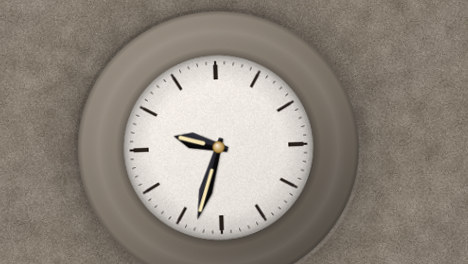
9:33
